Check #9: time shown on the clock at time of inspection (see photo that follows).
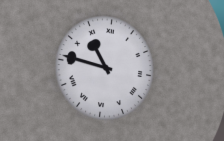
10:46
